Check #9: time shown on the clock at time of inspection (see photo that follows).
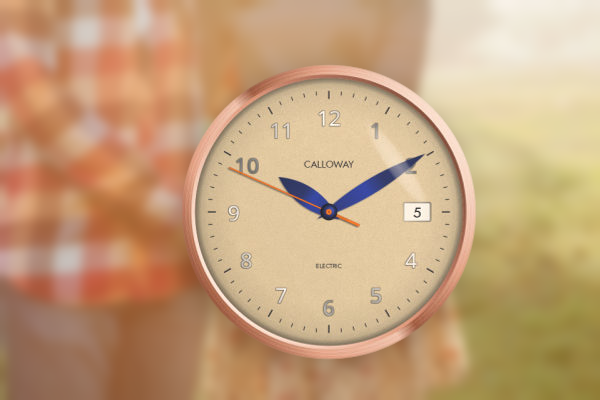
10:09:49
